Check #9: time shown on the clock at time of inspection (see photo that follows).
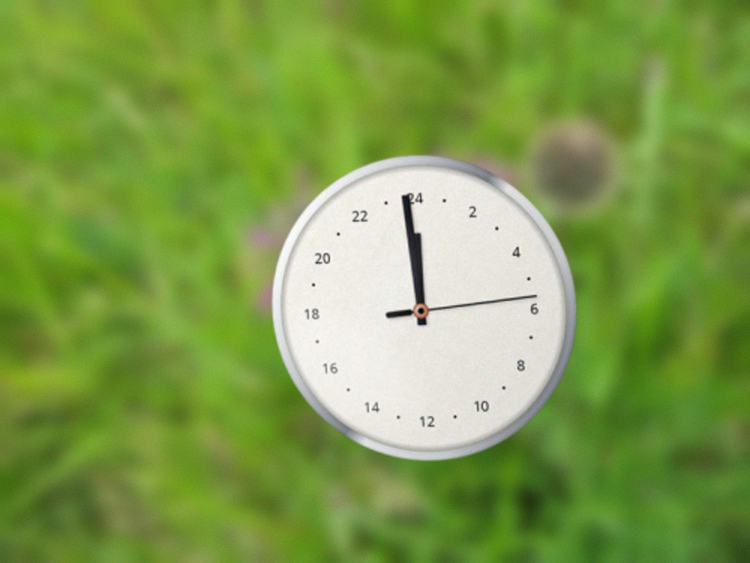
23:59:14
